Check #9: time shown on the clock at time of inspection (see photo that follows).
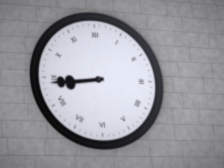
8:44
